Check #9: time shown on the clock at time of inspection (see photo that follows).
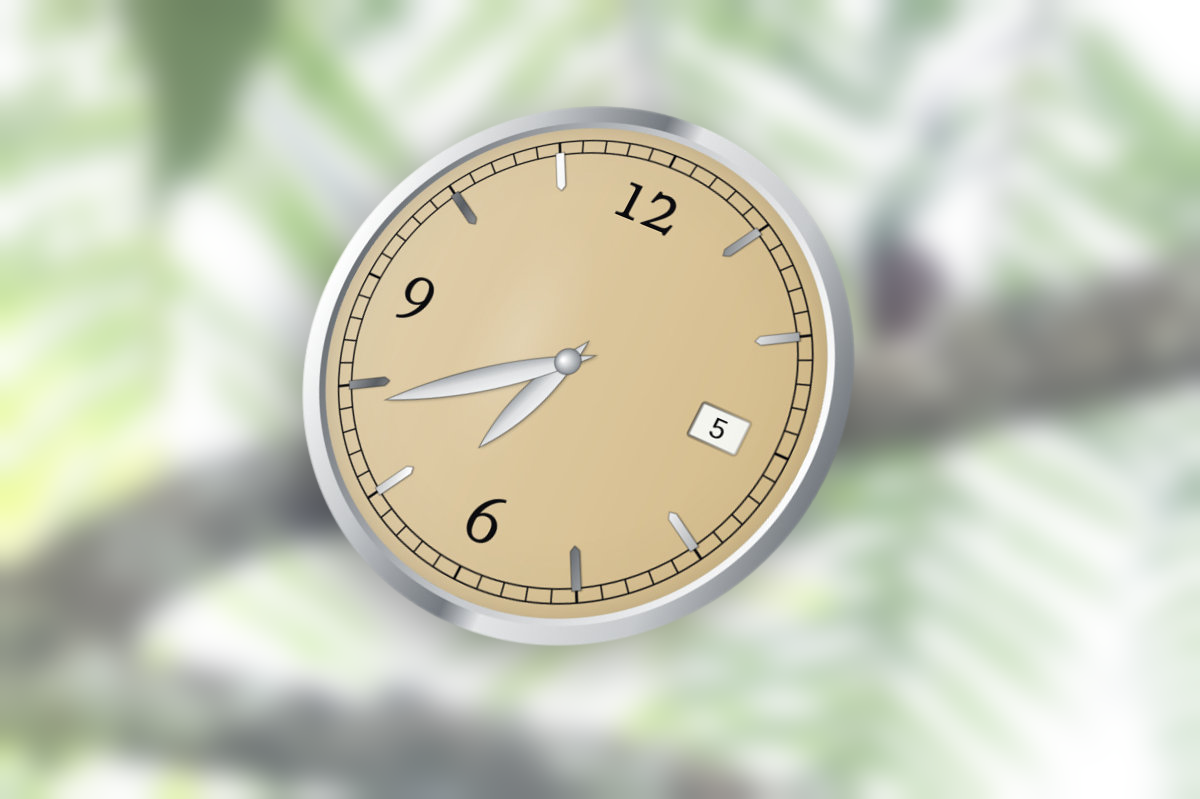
6:39
